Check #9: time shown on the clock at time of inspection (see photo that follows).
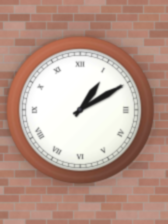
1:10
